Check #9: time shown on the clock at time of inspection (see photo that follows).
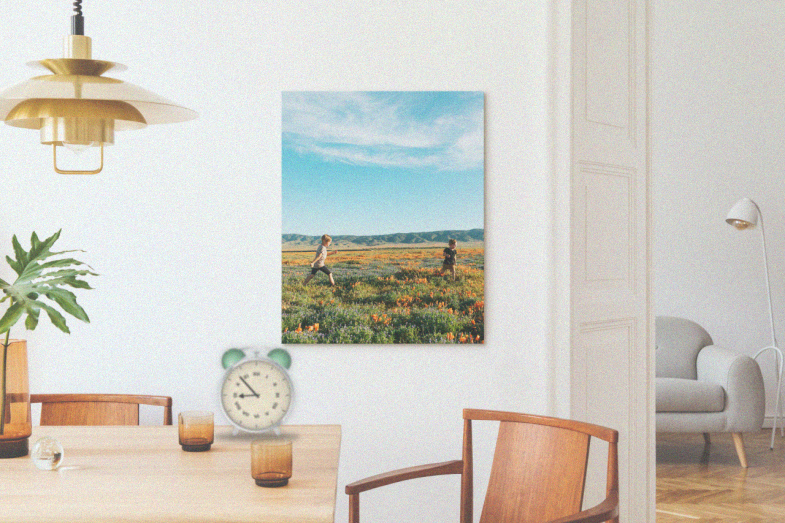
8:53
